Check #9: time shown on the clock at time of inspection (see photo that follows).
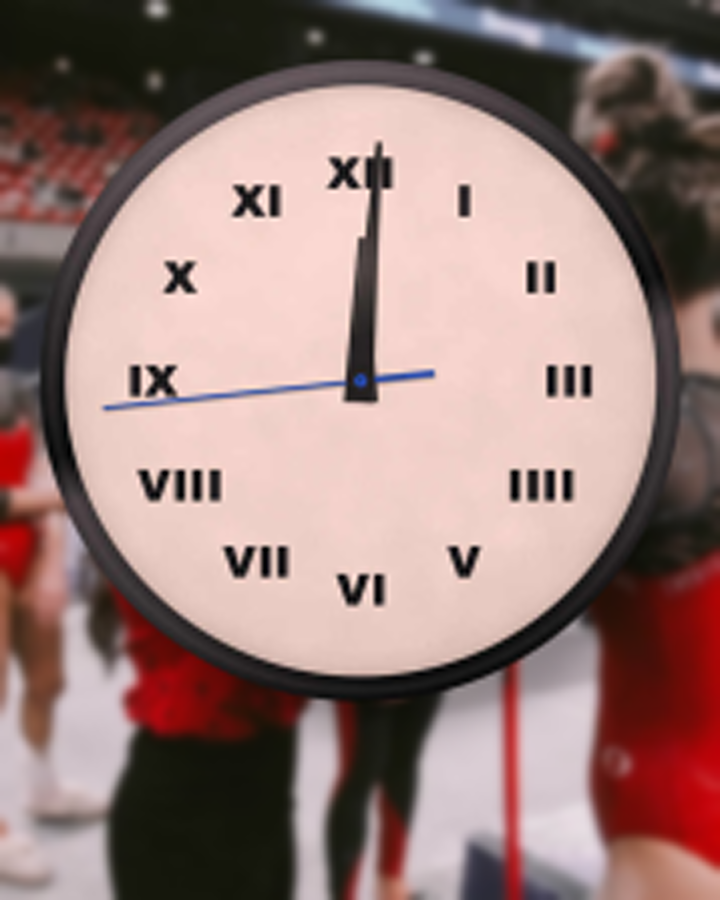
12:00:44
